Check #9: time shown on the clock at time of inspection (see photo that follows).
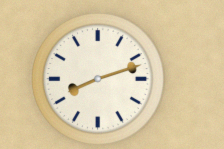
8:12
